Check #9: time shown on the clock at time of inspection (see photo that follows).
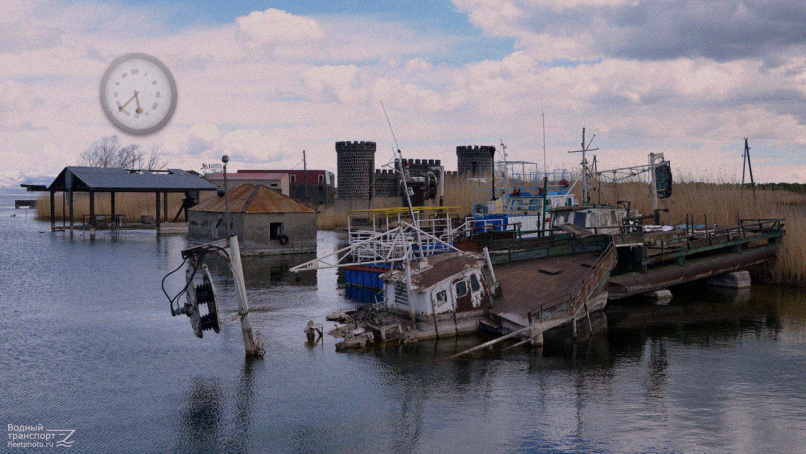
5:38
